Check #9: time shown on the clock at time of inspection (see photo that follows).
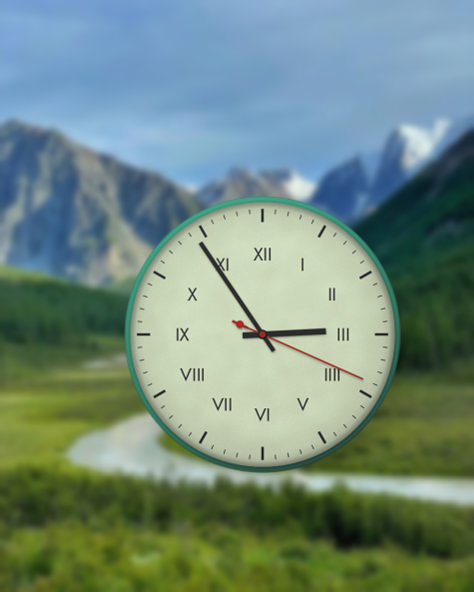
2:54:19
